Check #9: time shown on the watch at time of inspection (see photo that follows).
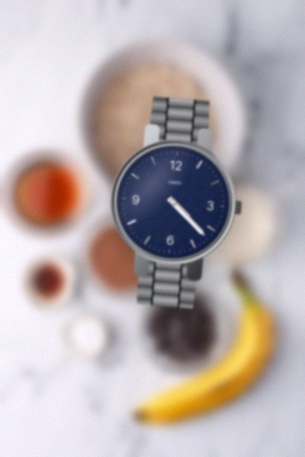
4:22
